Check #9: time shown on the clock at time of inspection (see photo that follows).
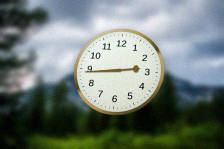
2:44
